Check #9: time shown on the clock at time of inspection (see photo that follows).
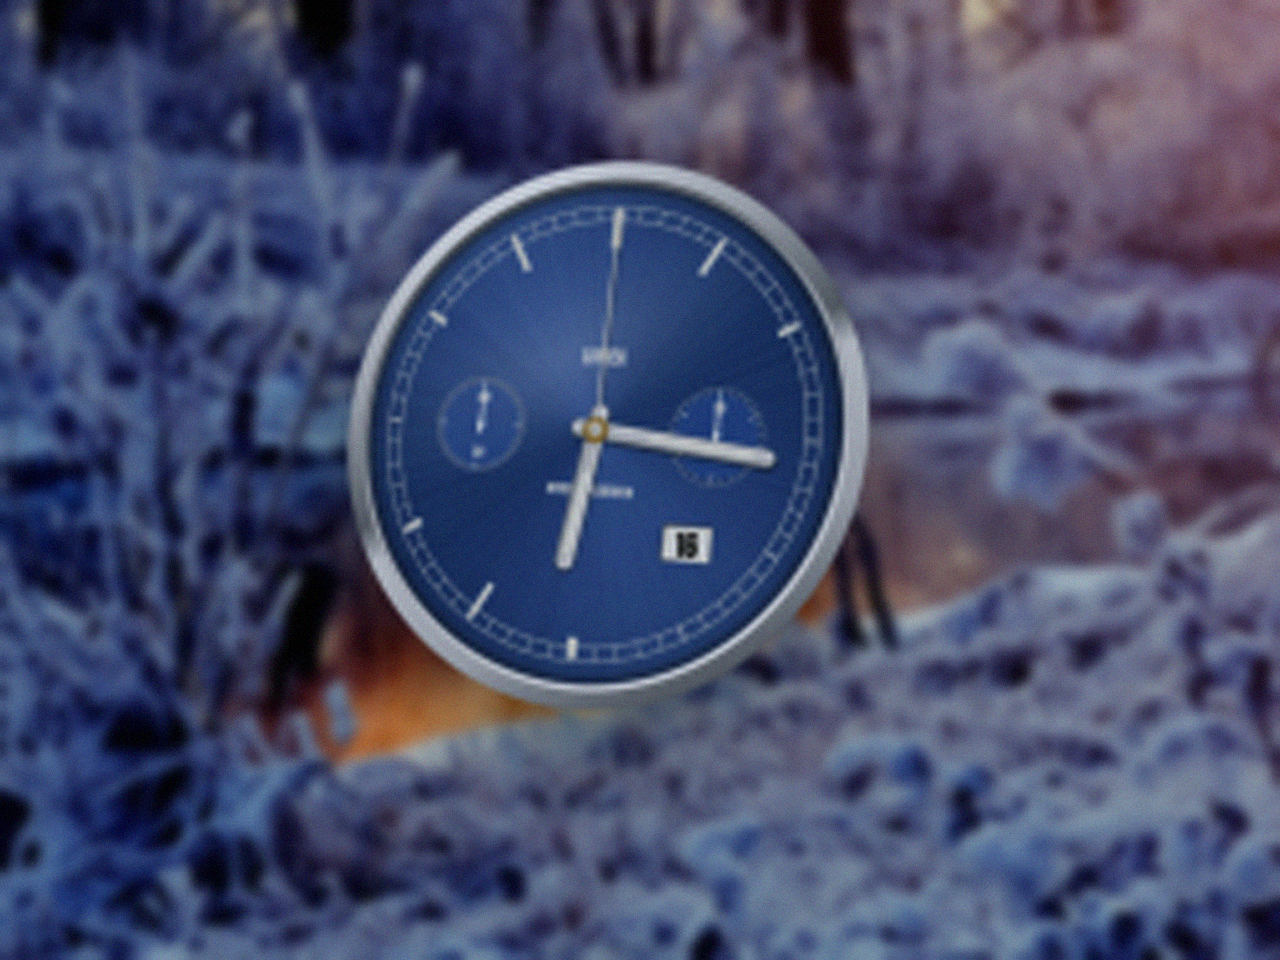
6:16
